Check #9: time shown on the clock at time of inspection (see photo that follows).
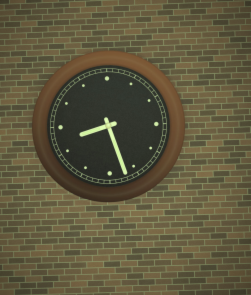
8:27
